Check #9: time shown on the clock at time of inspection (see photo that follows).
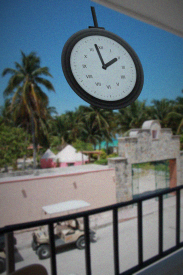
1:58
